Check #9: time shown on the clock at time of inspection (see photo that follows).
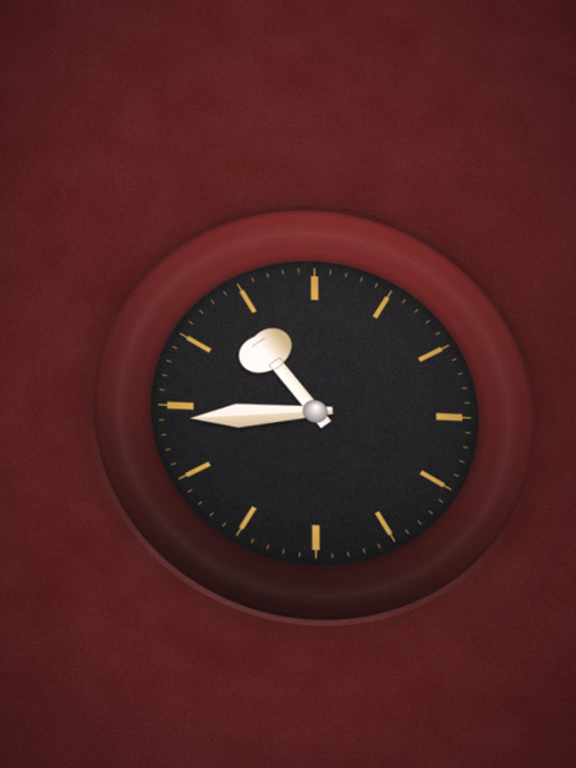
10:44
